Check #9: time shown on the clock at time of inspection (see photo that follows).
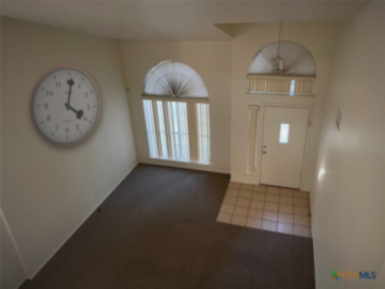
4:01
